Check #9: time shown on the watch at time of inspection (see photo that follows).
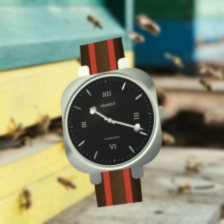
10:19
